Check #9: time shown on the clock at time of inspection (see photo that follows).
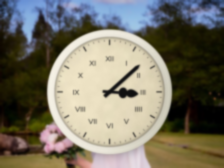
3:08
